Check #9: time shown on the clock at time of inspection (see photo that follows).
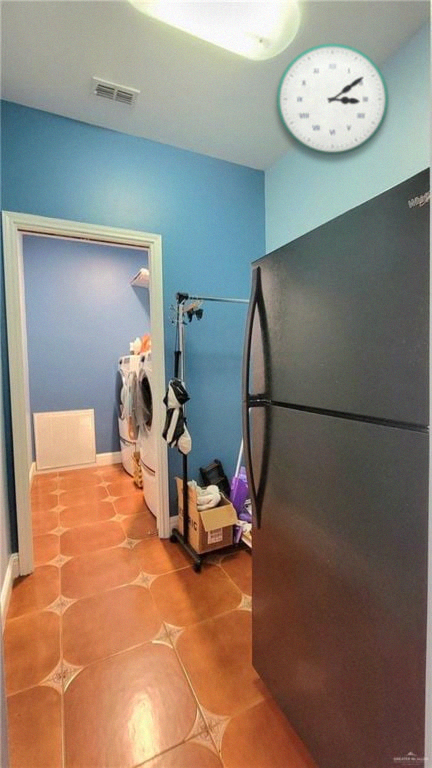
3:09
